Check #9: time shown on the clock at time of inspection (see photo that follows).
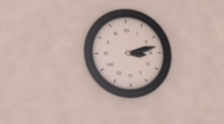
3:13
